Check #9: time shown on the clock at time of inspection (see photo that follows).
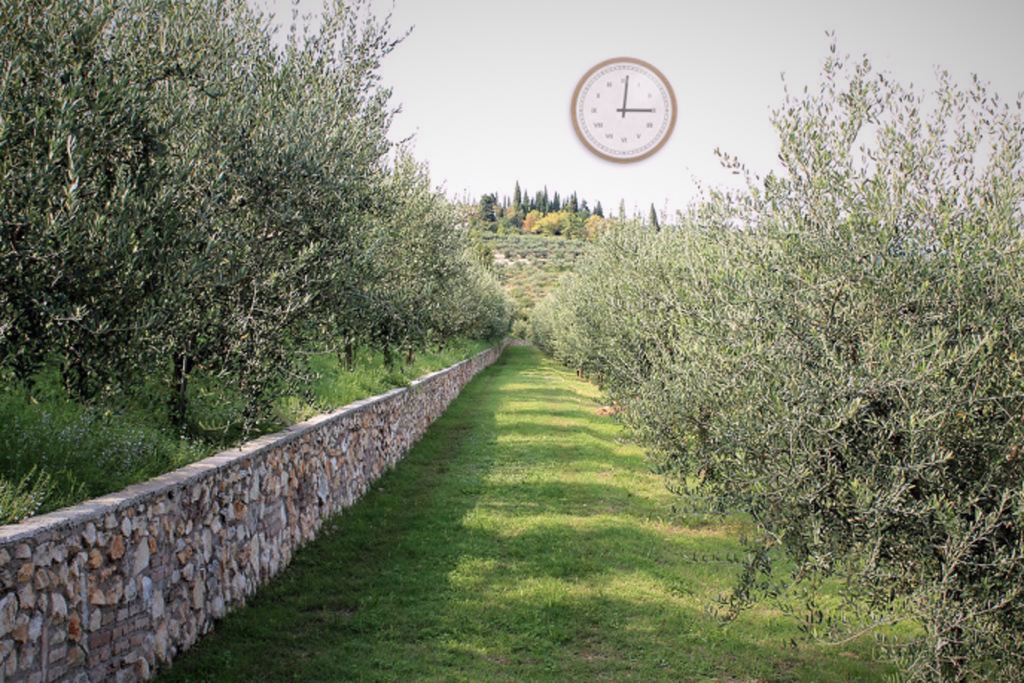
3:01
